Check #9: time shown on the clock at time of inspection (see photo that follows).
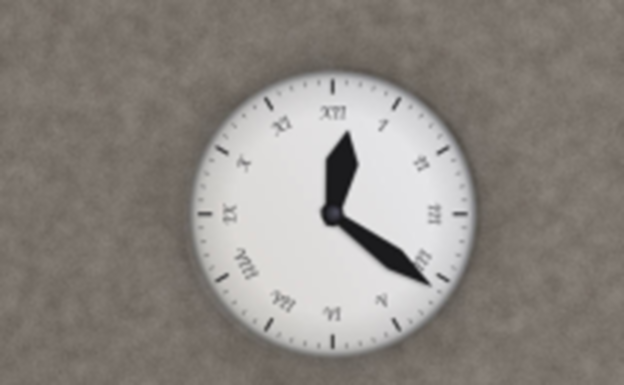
12:21
